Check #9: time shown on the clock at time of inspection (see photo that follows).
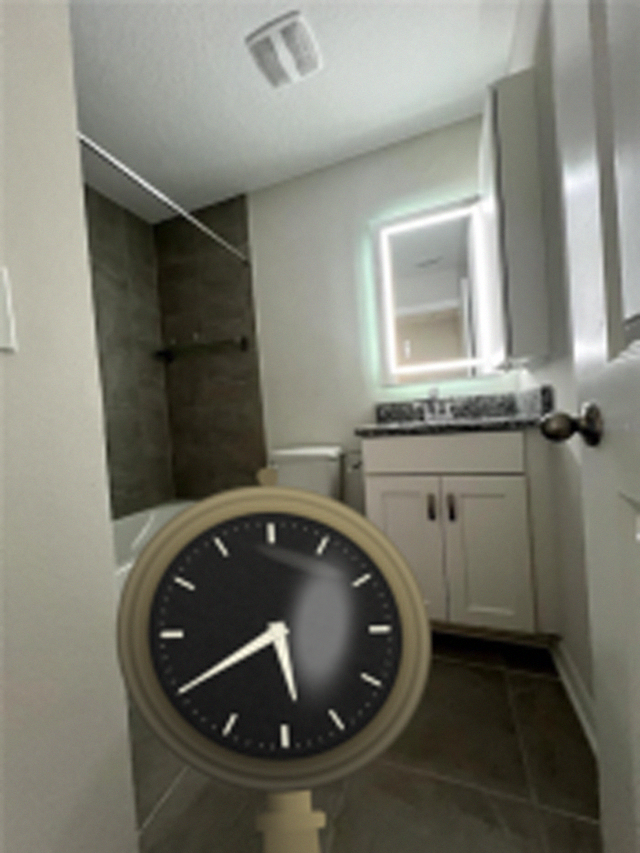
5:40
